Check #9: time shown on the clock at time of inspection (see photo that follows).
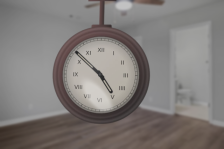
4:52
